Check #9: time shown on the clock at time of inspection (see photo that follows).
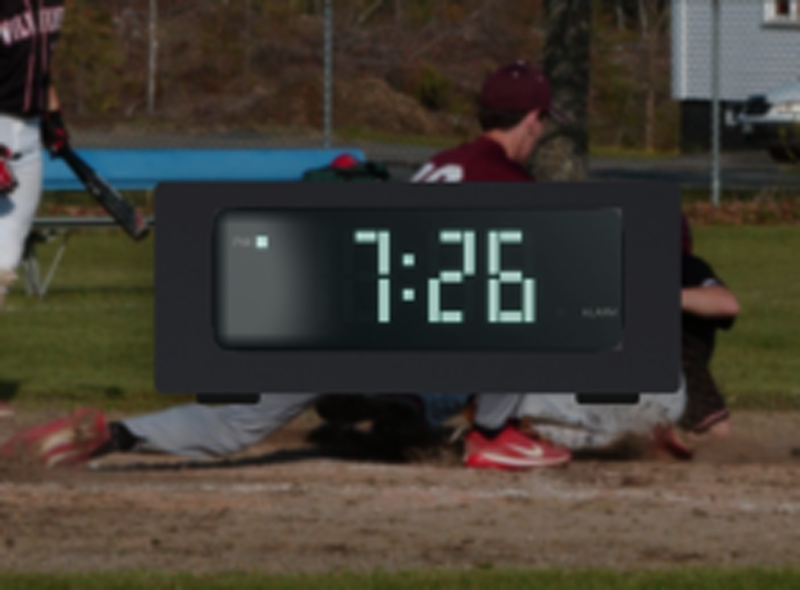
7:26
